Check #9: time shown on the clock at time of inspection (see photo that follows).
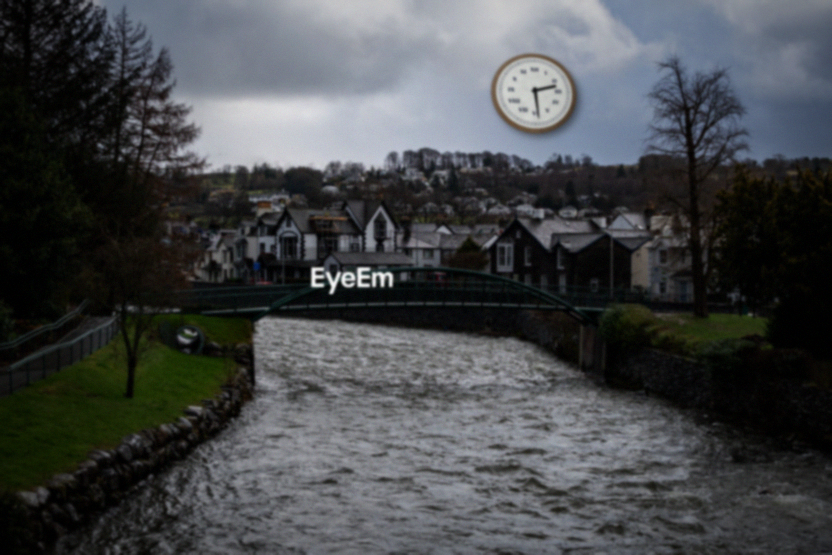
2:29
